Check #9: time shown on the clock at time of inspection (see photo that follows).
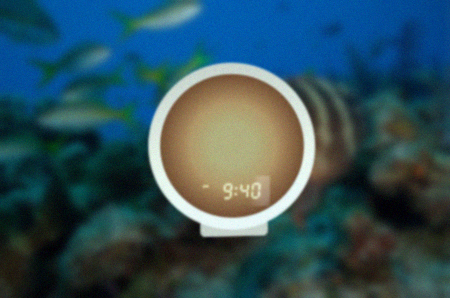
9:40
